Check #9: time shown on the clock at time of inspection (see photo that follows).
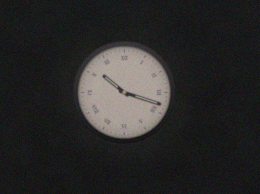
10:18
